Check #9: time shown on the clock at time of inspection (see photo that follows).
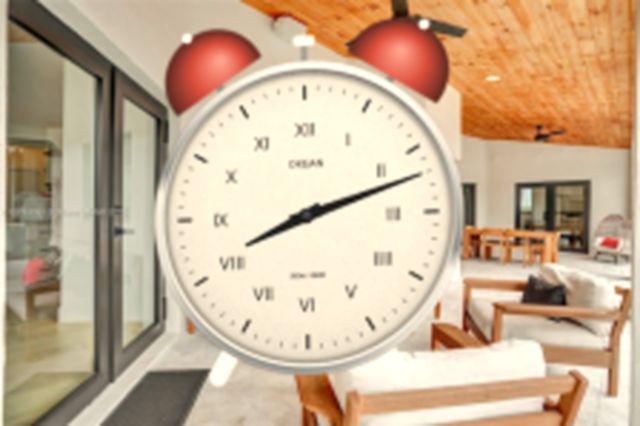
8:12
